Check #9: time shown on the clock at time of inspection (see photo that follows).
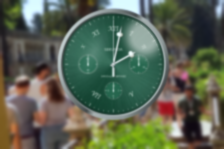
2:02
